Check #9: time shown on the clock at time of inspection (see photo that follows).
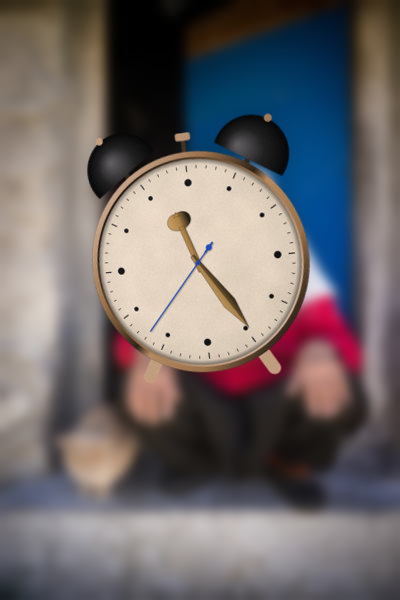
11:24:37
